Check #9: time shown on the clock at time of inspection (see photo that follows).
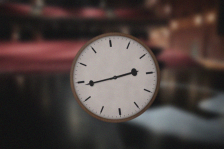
2:44
